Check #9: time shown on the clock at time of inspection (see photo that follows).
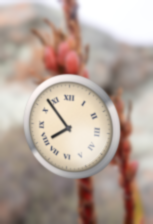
7:53
